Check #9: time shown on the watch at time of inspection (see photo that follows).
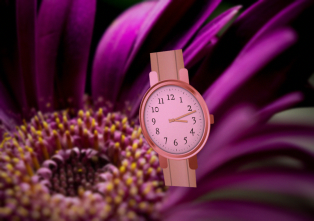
3:12
